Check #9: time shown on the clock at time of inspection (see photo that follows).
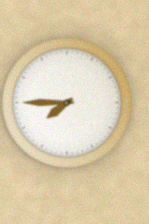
7:45
